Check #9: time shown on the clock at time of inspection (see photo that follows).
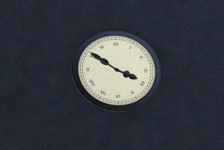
3:51
